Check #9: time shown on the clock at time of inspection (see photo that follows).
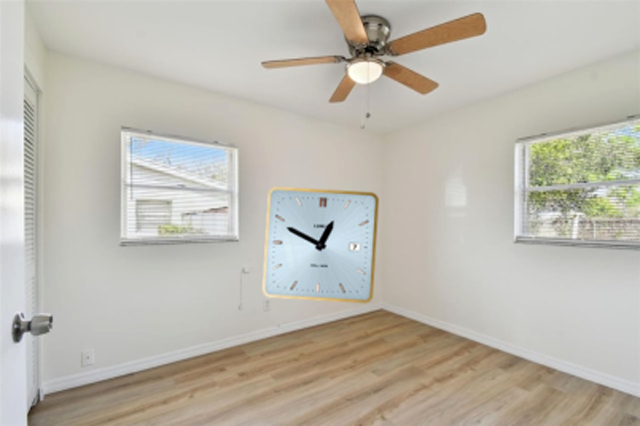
12:49
